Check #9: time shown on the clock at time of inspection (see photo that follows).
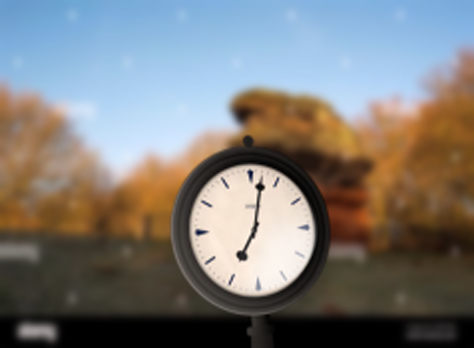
7:02
